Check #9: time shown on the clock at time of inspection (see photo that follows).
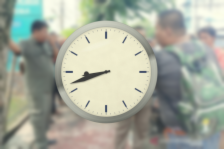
8:42
